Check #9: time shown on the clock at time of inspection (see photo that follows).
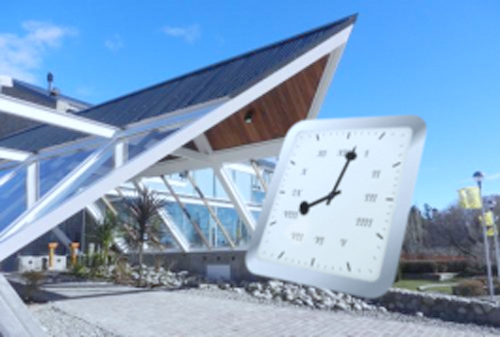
8:02
